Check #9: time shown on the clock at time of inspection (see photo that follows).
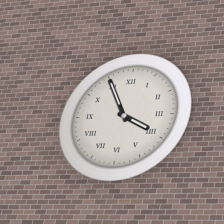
3:55
